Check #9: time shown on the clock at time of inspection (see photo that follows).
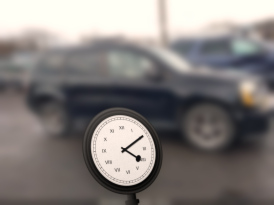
4:10
